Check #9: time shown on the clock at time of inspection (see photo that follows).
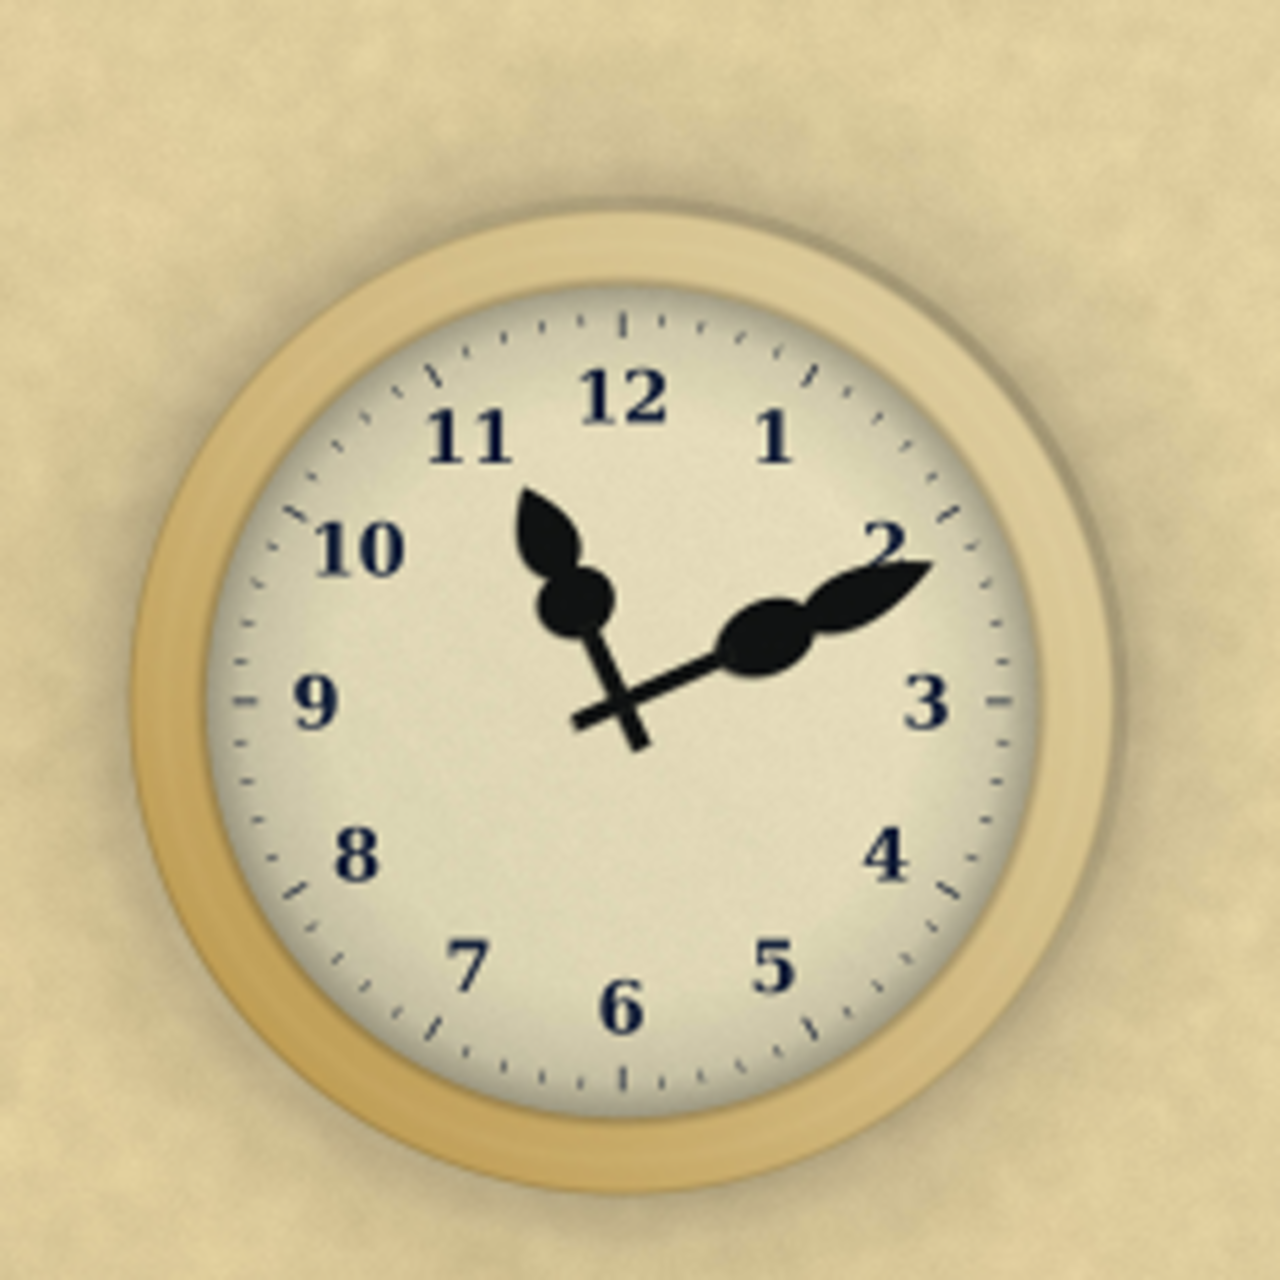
11:11
